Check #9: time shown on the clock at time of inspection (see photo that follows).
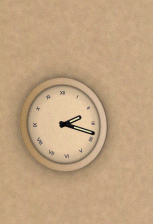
2:18
